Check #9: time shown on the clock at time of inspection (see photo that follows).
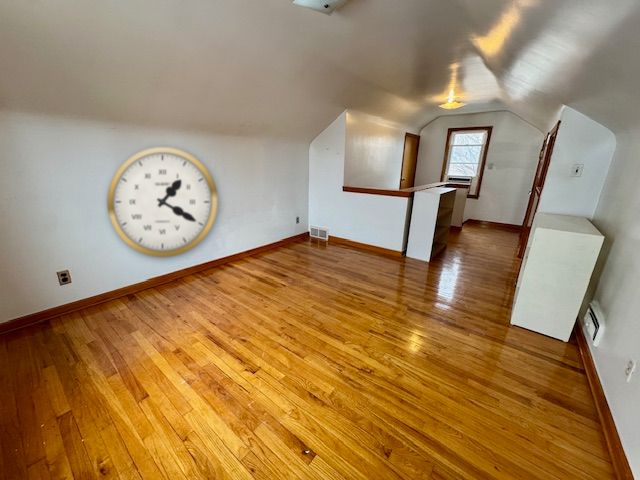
1:20
